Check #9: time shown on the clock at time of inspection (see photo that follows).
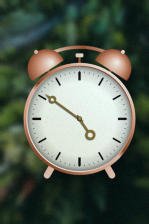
4:51
